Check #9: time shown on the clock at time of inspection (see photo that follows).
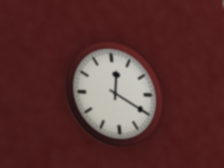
12:20
